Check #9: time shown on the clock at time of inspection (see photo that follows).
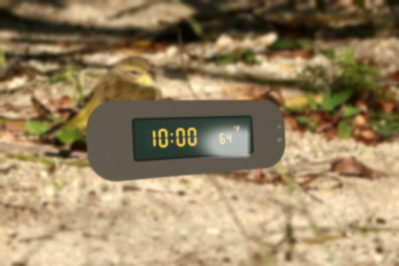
10:00
